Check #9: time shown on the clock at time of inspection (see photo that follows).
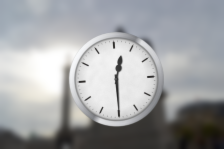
12:30
